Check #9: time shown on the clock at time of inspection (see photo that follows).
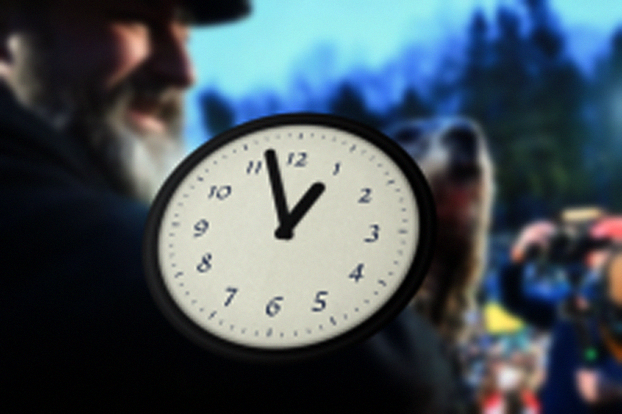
12:57
